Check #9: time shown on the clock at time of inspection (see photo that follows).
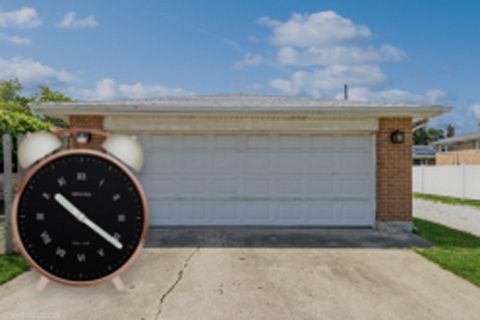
10:21
